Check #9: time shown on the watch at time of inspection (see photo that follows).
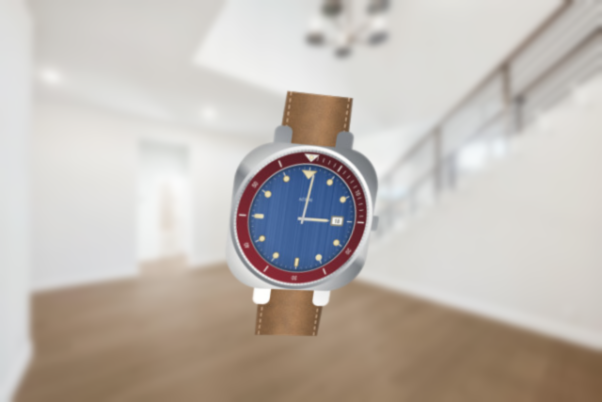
3:01
